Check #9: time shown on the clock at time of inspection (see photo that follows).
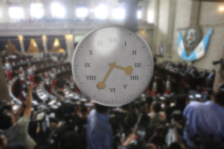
3:35
